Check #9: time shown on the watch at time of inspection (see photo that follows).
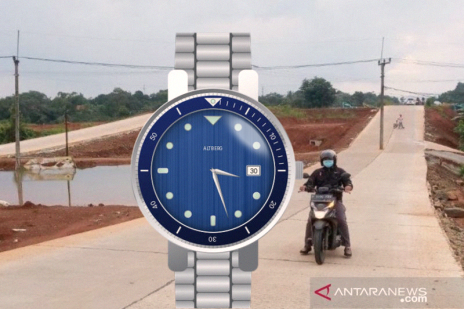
3:27
